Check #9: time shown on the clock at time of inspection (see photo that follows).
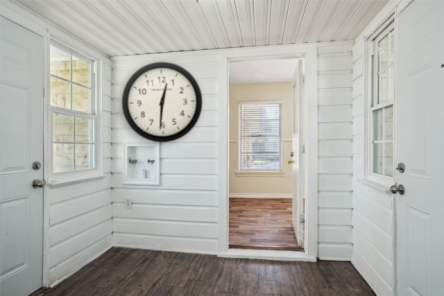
12:31
